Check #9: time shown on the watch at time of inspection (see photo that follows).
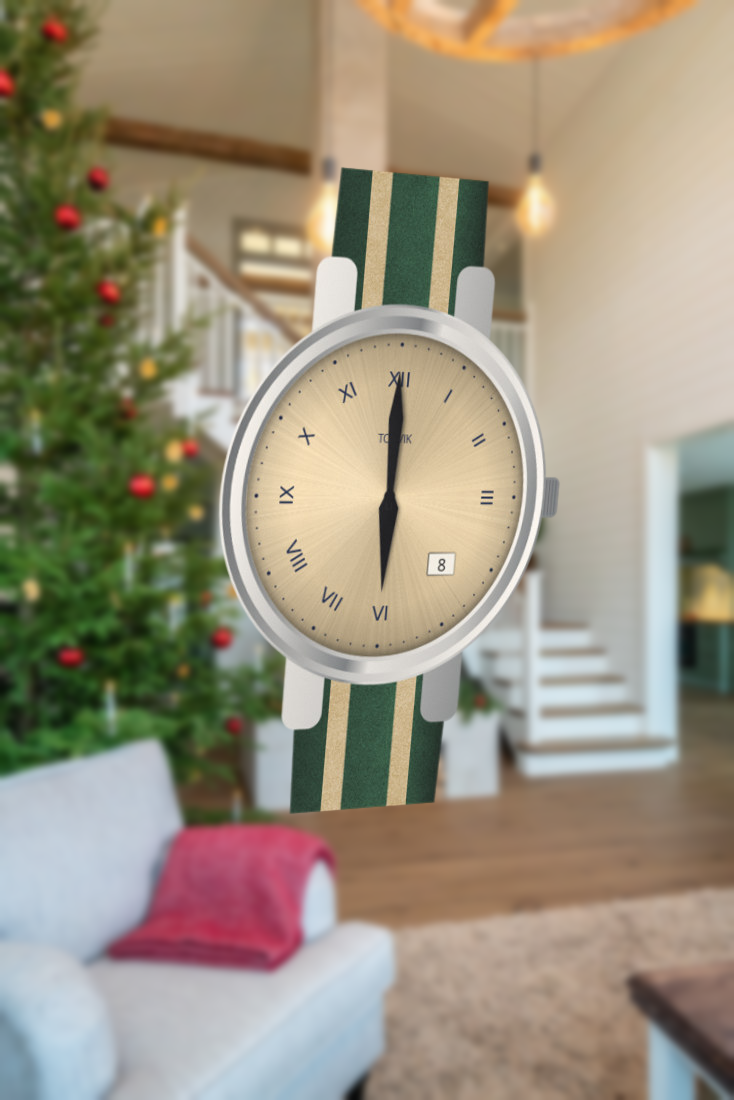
6:00
